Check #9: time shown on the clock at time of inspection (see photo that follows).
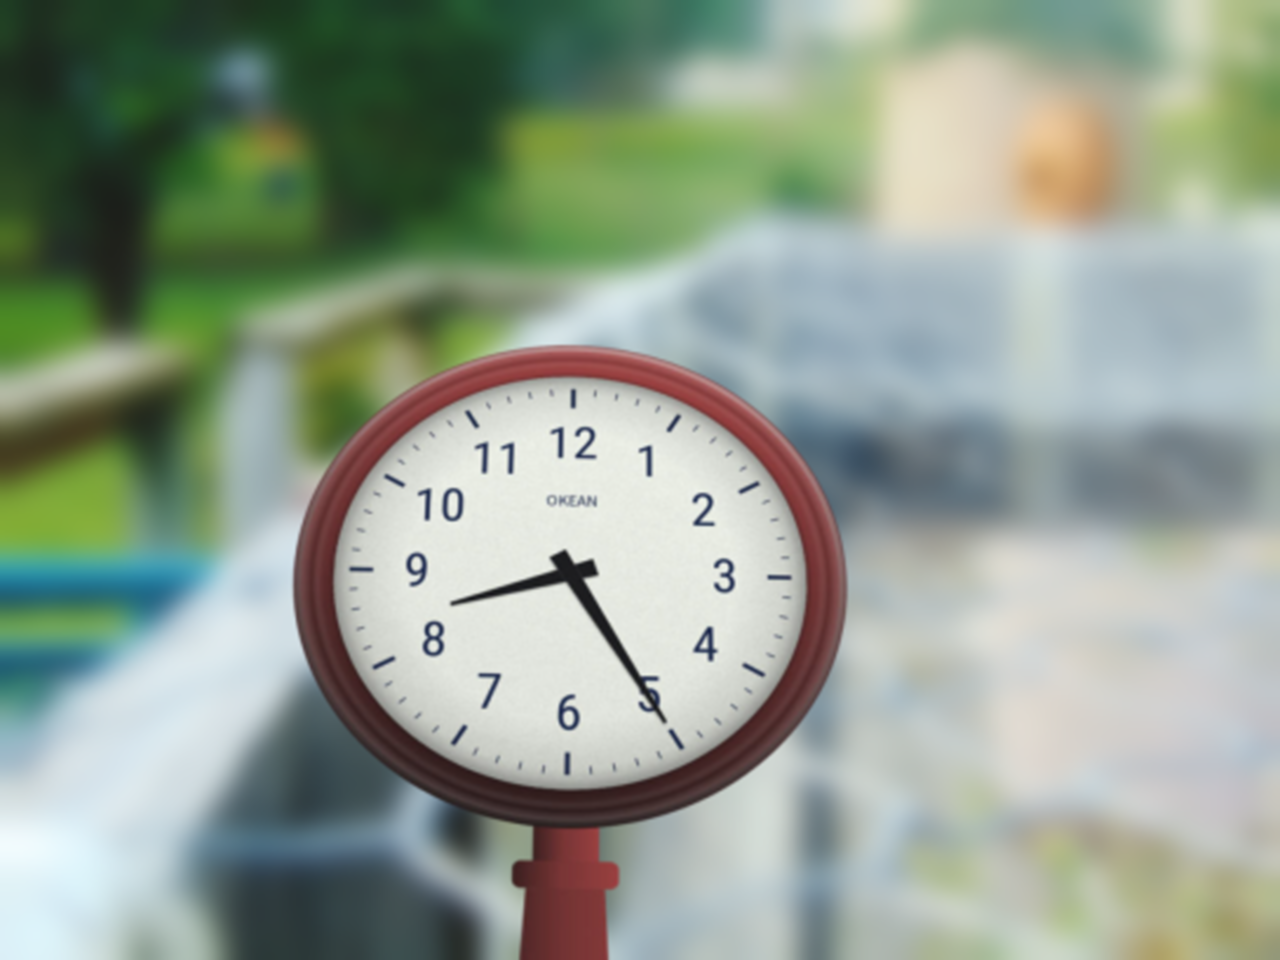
8:25
